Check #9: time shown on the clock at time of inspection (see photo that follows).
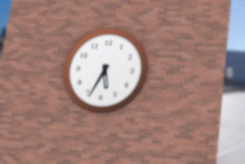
5:34
